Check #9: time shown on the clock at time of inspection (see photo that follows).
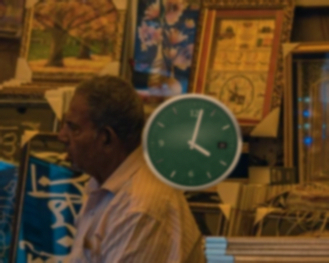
4:02
